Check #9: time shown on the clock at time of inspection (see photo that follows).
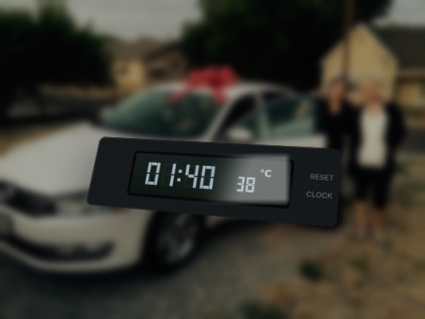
1:40
